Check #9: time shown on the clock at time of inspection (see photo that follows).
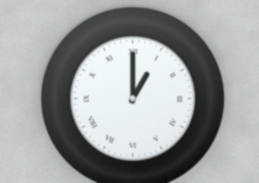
1:00
